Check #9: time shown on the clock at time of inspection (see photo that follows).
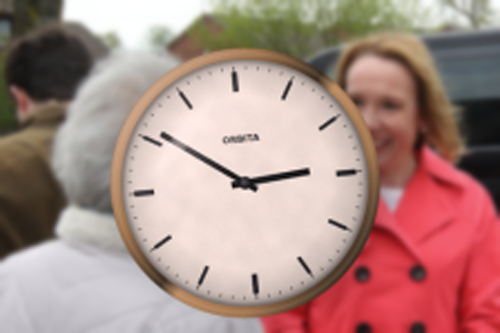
2:51
